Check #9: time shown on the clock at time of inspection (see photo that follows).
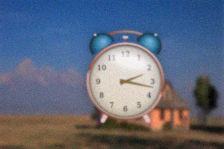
2:17
